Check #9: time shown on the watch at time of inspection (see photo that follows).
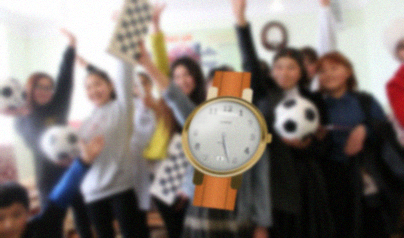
5:27
